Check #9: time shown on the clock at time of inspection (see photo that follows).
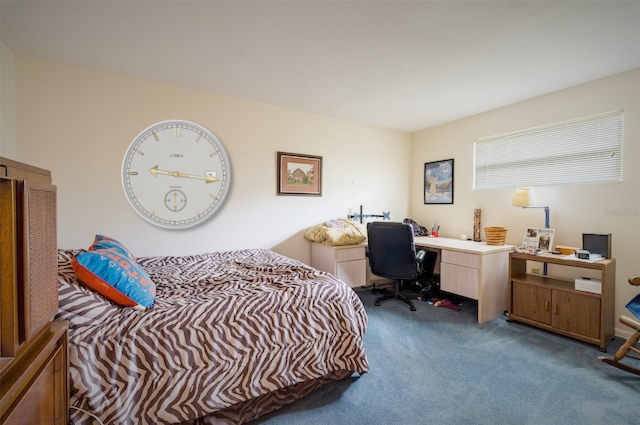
9:16
